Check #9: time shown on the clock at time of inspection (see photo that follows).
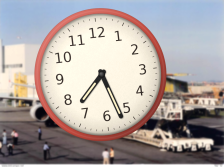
7:27
